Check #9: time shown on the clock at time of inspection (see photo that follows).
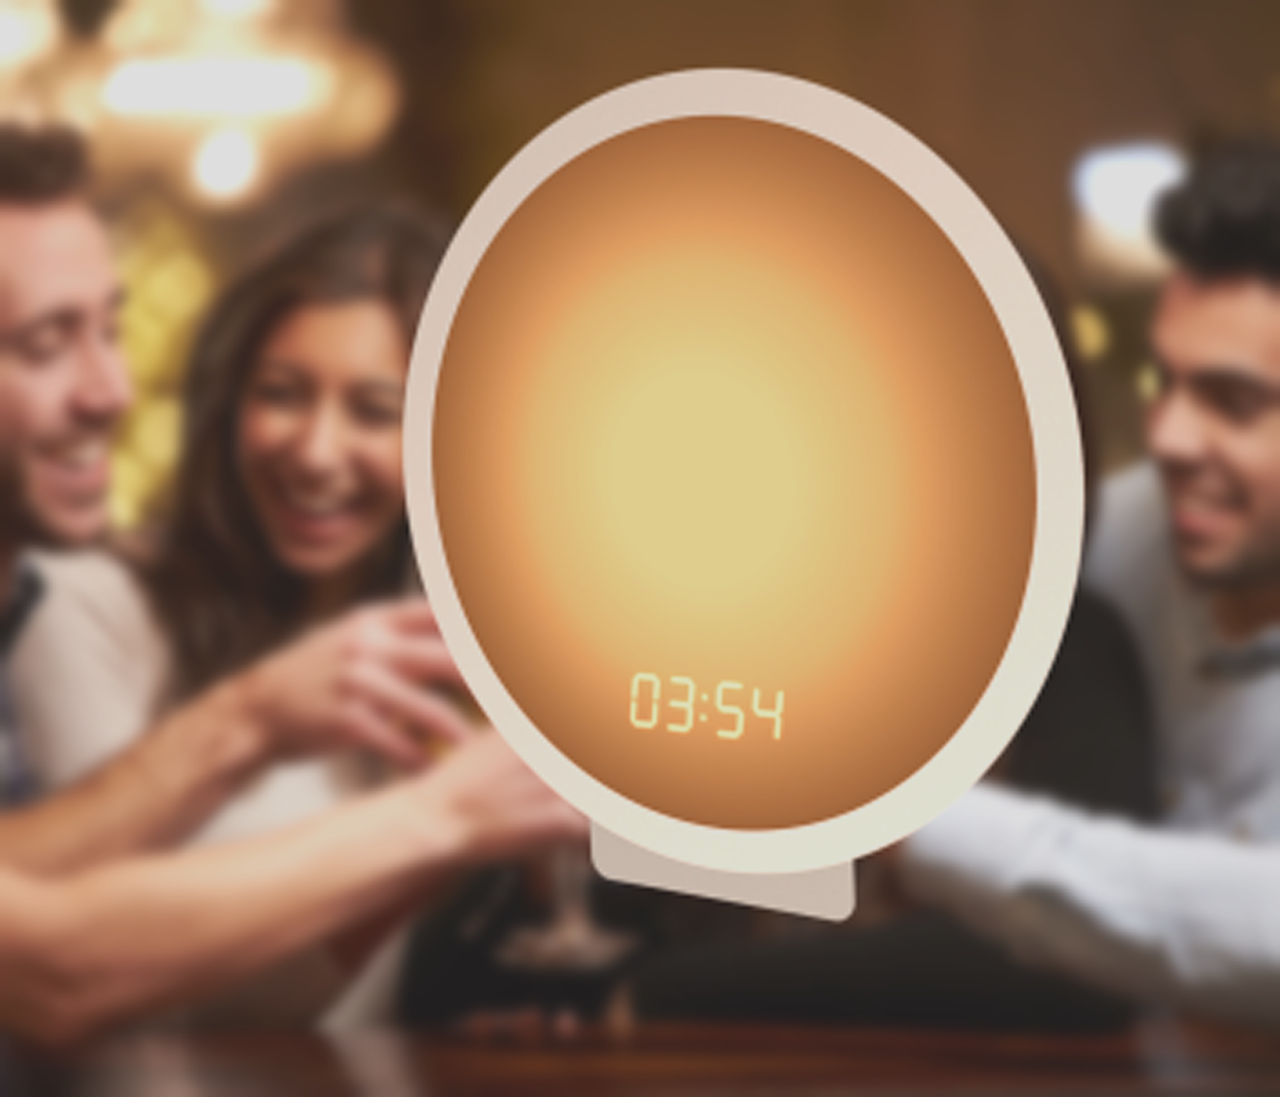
3:54
